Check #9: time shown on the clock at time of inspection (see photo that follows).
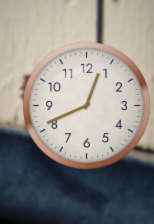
12:41
